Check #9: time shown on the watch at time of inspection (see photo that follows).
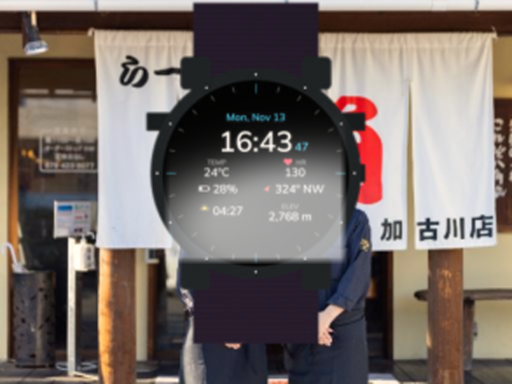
16:43
